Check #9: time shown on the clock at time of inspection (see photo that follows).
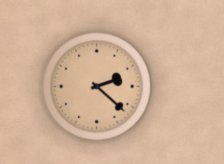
2:22
